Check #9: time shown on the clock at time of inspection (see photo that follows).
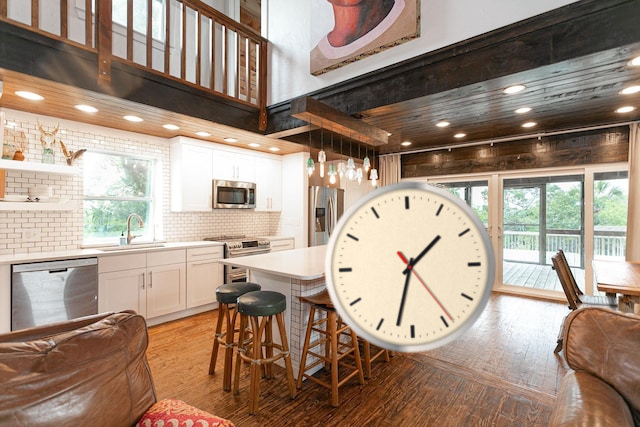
1:32:24
